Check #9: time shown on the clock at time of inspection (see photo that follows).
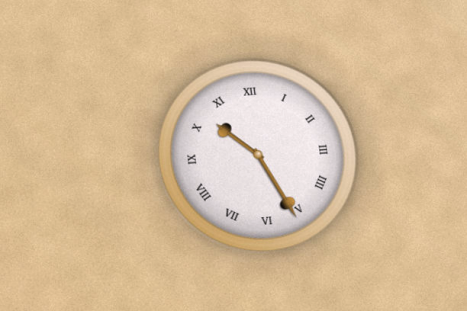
10:26
